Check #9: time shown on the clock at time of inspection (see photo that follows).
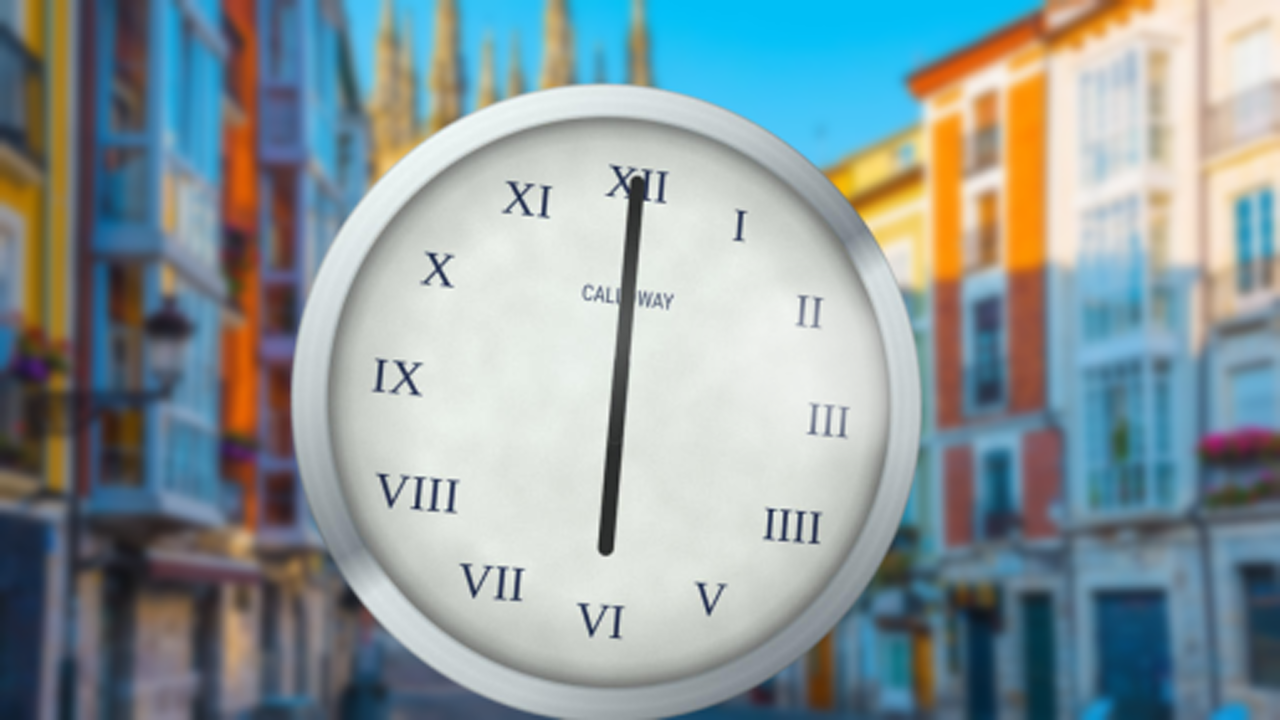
6:00
